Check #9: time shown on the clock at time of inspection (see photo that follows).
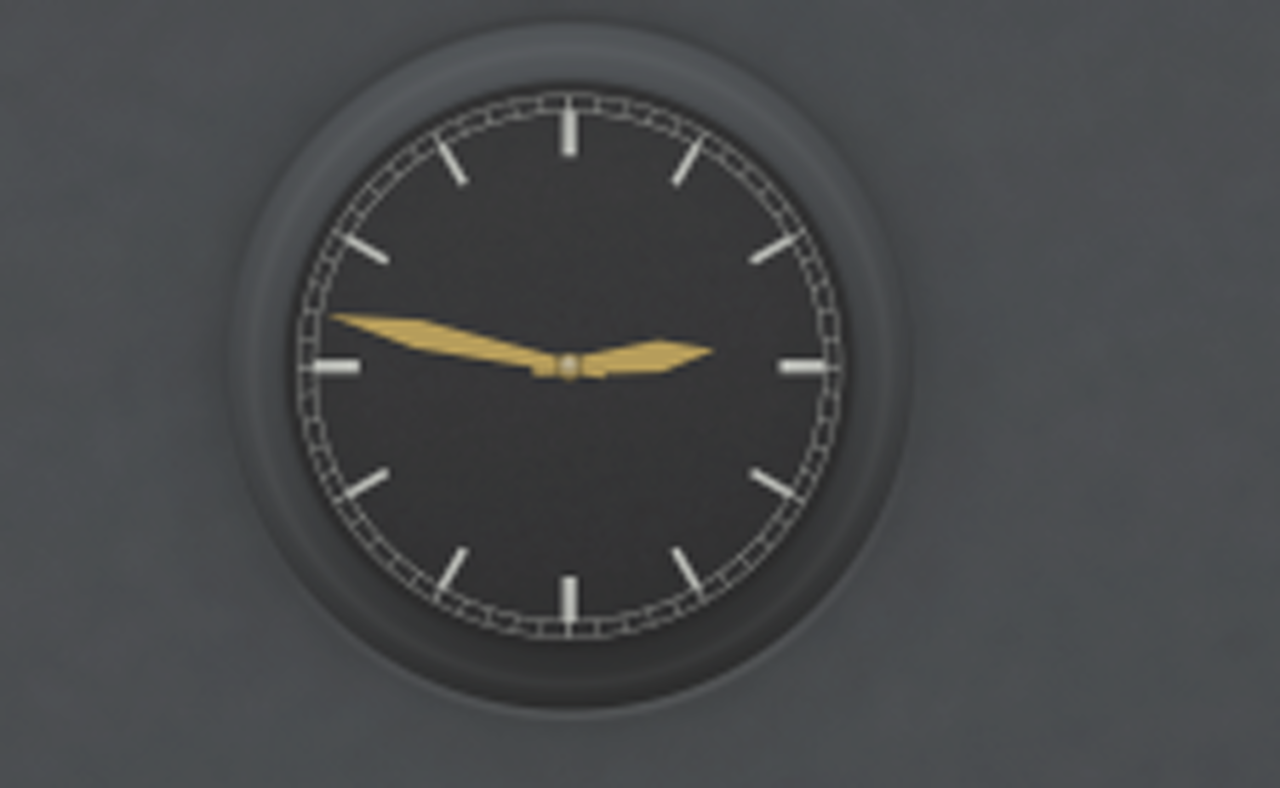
2:47
